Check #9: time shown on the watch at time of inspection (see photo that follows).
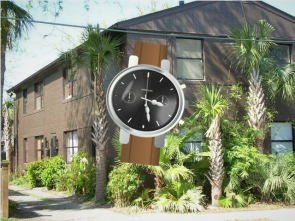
3:28
